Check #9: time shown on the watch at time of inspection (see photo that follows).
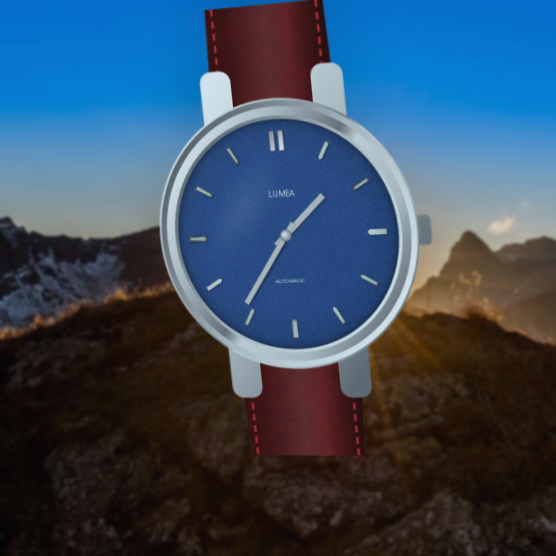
1:36
